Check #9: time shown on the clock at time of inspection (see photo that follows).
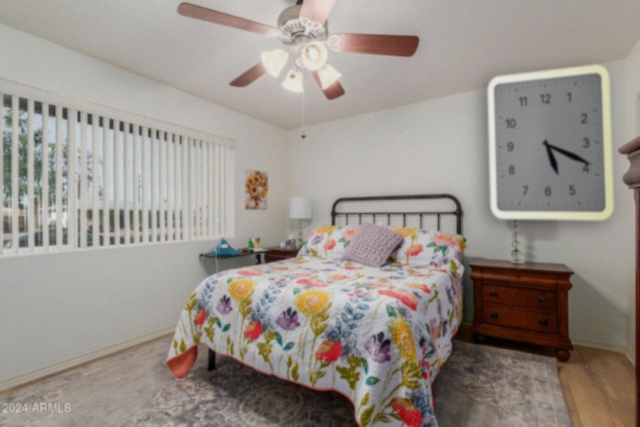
5:19
